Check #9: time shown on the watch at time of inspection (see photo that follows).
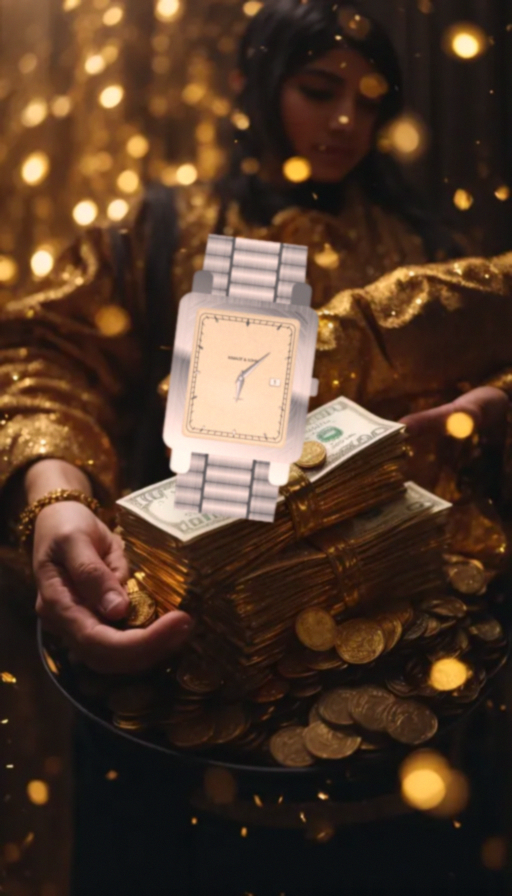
6:07
